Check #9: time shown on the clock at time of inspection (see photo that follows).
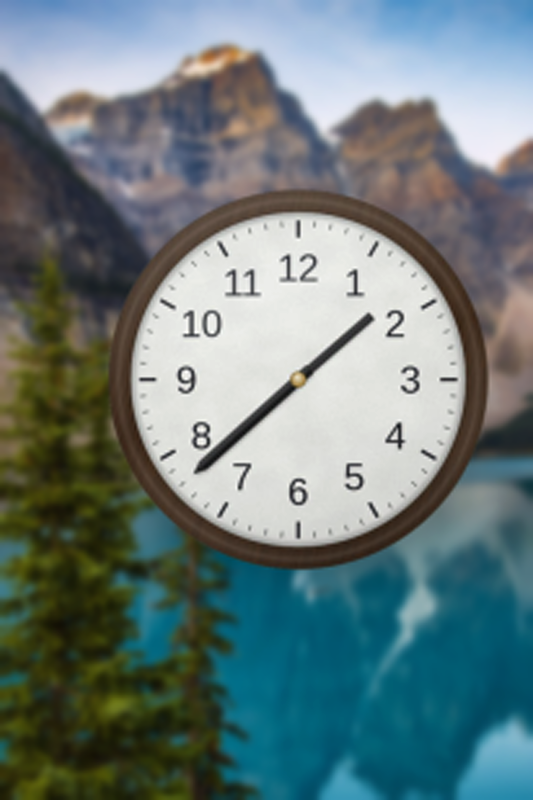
1:38
